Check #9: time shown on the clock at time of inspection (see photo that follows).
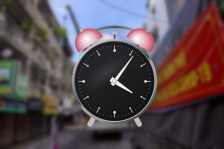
4:06
